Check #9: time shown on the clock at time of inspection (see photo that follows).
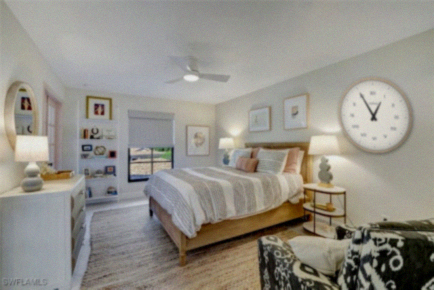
12:55
